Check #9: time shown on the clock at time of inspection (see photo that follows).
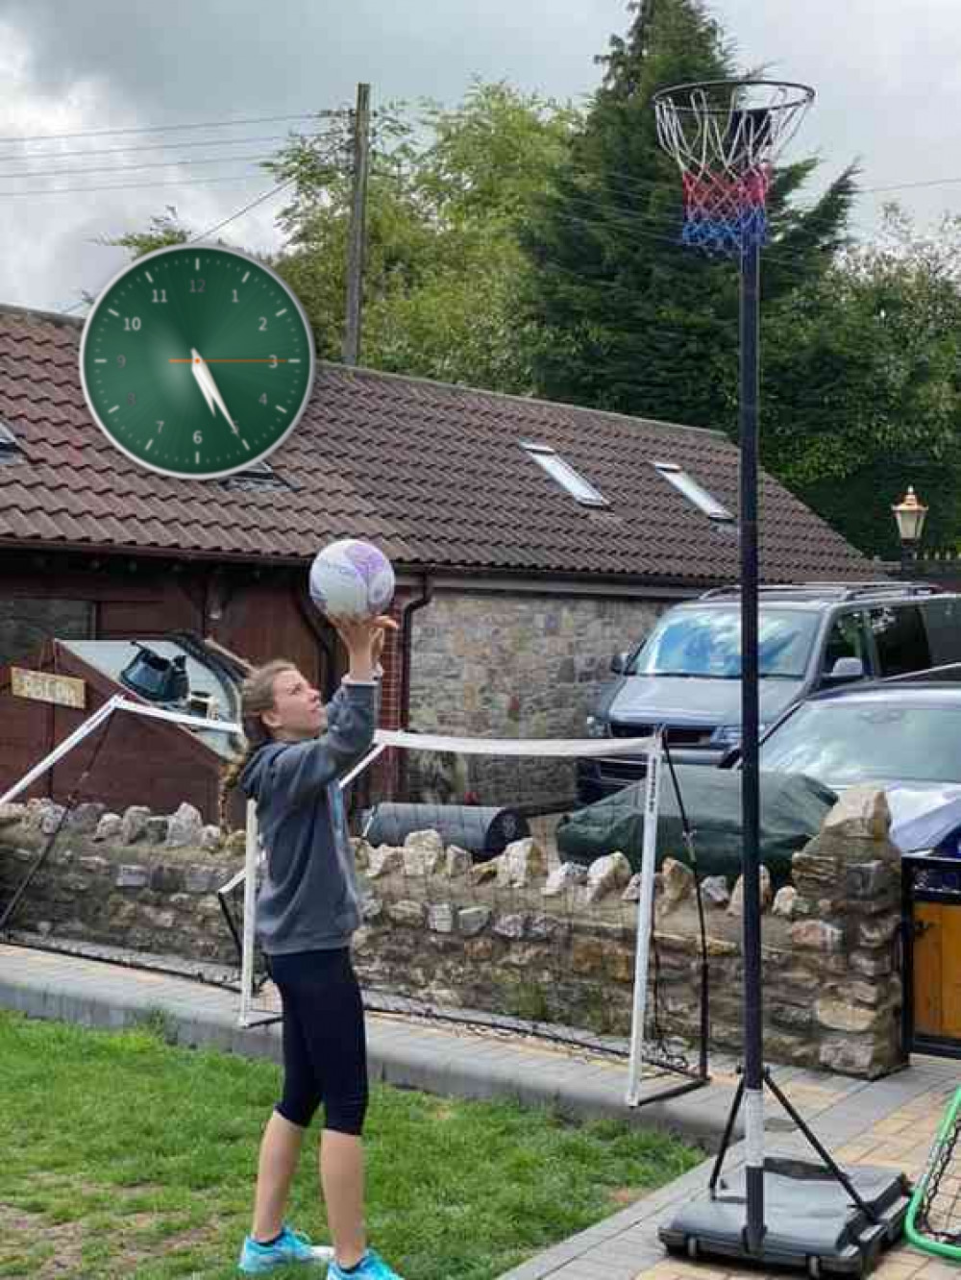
5:25:15
